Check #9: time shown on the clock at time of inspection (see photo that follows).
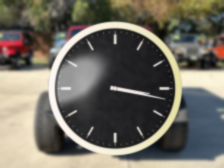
3:17
